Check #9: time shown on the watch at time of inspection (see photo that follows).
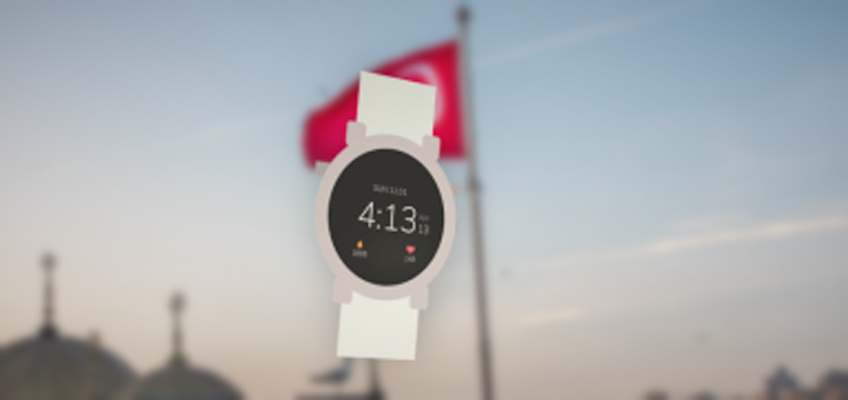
4:13
